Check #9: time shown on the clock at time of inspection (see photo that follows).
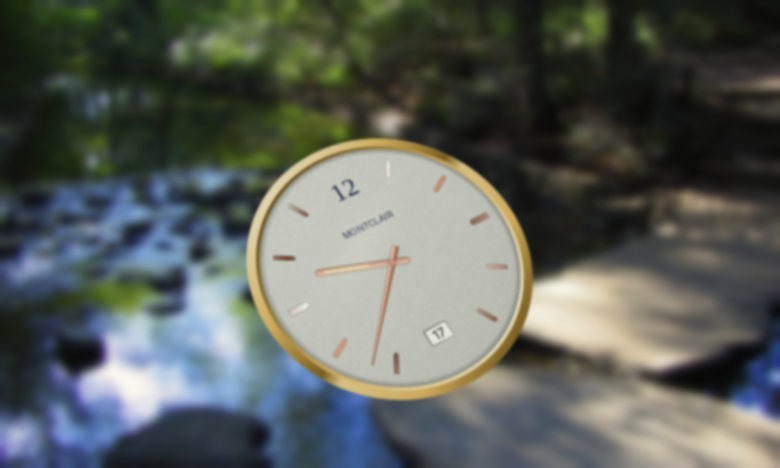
9:37
